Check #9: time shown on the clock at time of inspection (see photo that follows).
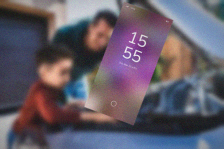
15:55
